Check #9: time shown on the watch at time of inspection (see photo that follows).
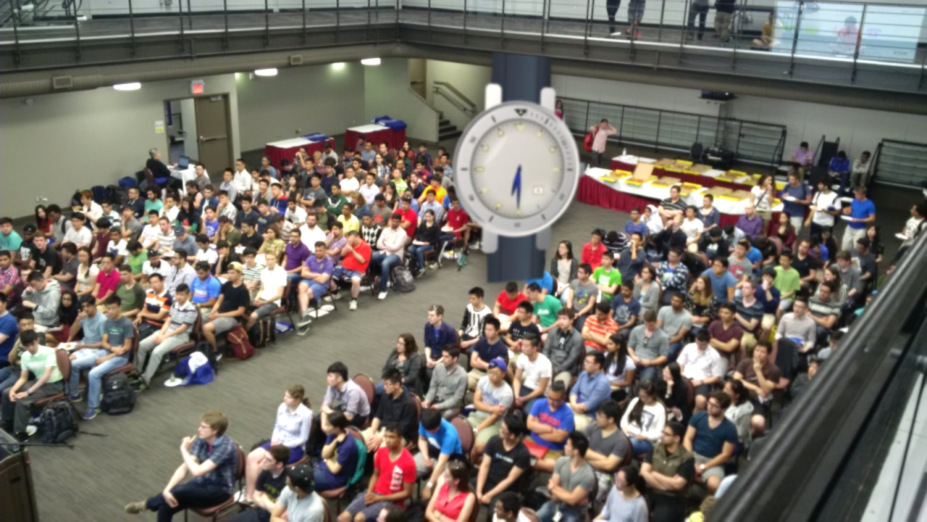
6:30
